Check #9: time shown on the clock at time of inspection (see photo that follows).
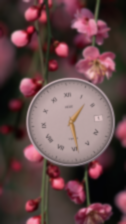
1:29
